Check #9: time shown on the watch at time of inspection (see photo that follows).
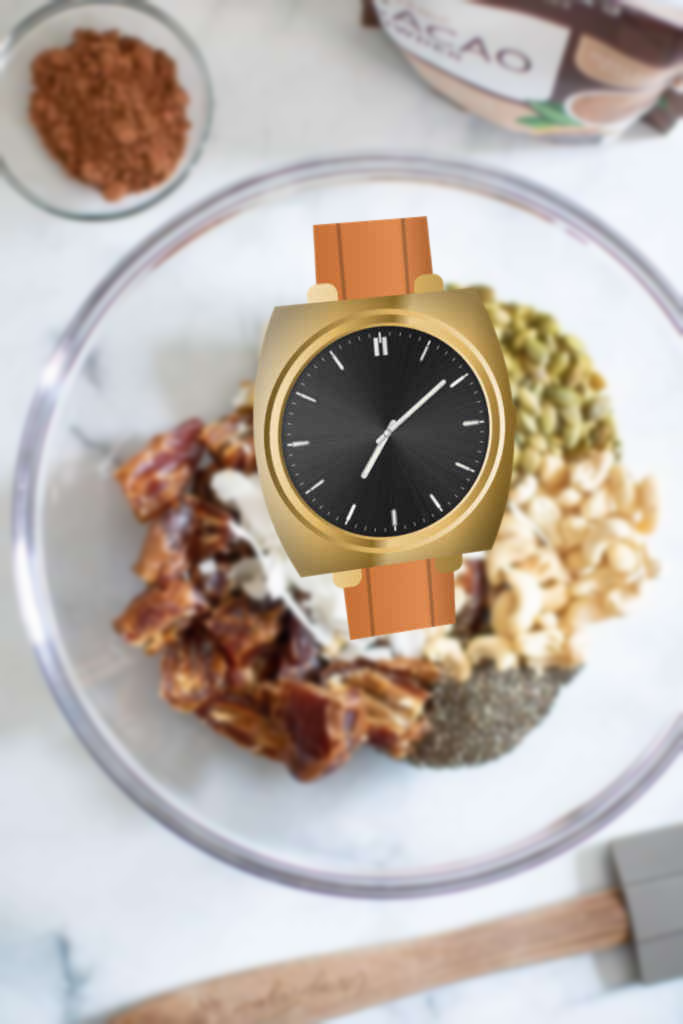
7:09
